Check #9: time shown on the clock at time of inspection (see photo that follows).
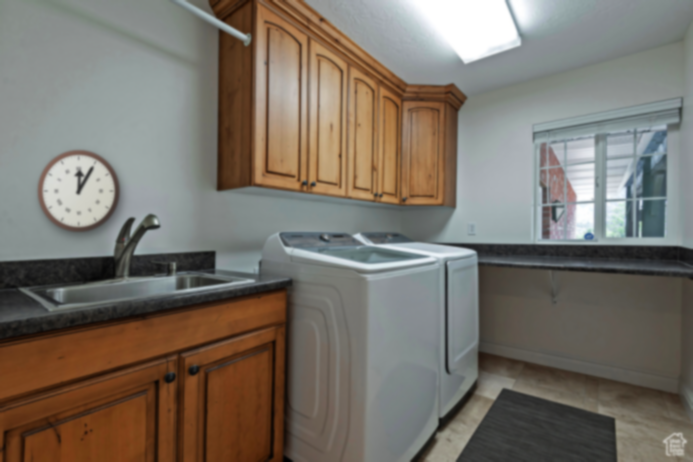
12:05
